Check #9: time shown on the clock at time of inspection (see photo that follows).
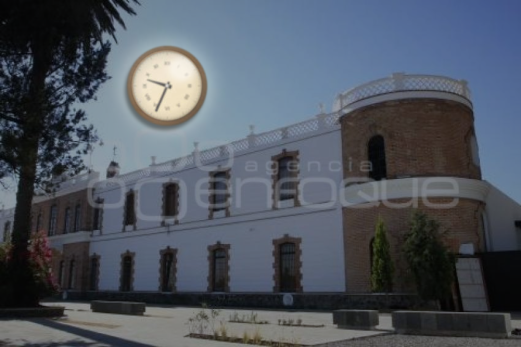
9:34
